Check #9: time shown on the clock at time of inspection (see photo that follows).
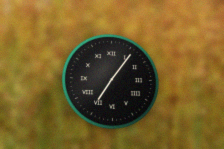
7:06
